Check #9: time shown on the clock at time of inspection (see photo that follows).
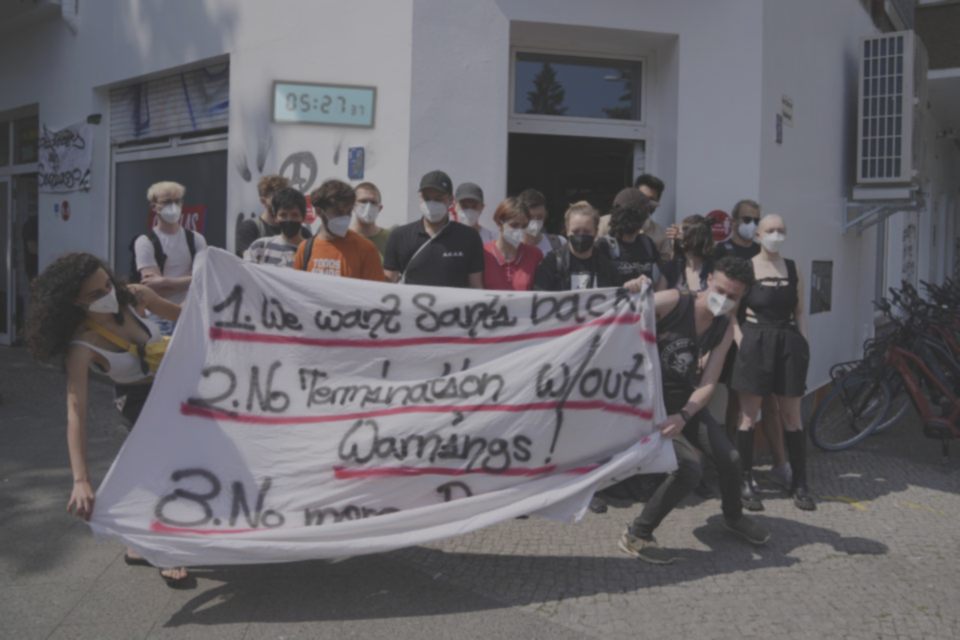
5:27
